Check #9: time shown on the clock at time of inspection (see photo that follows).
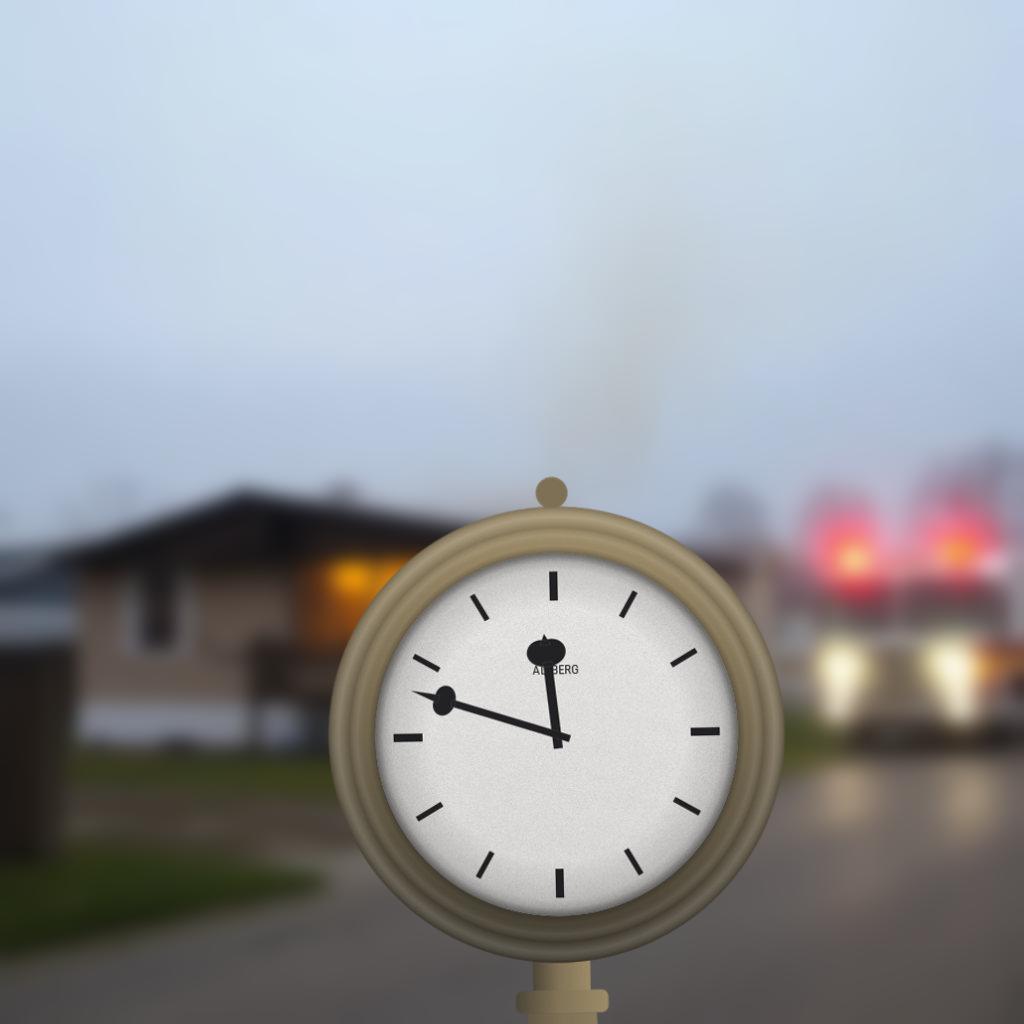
11:48
